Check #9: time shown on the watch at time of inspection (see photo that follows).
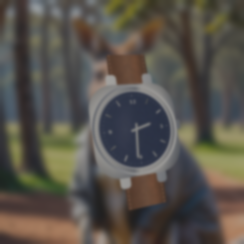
2:31
